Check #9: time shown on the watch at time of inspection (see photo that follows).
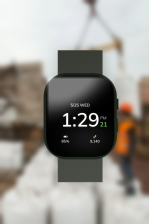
1:29
